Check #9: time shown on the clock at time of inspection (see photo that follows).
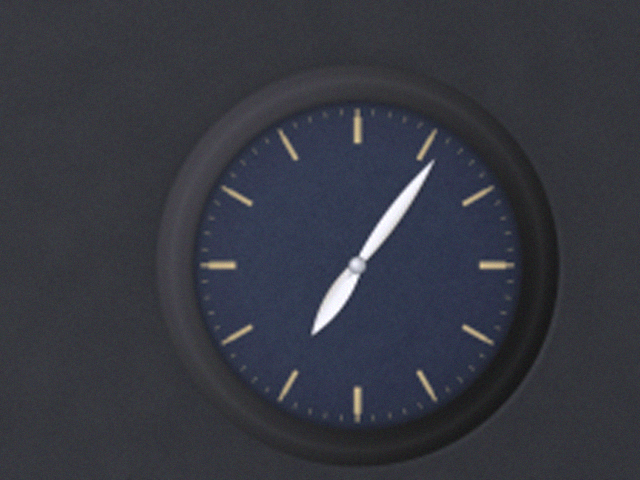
7:06
